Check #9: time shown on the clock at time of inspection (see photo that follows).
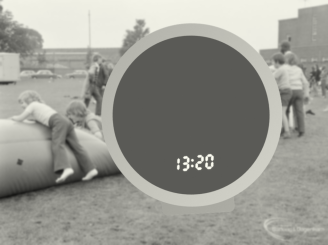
13:20
